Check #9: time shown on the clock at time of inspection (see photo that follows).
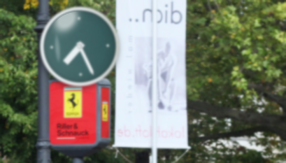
7:26
